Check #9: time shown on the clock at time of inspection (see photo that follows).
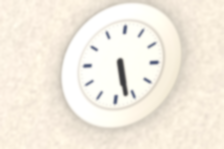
5:27
